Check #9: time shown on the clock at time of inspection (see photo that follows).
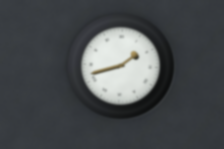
1:42
